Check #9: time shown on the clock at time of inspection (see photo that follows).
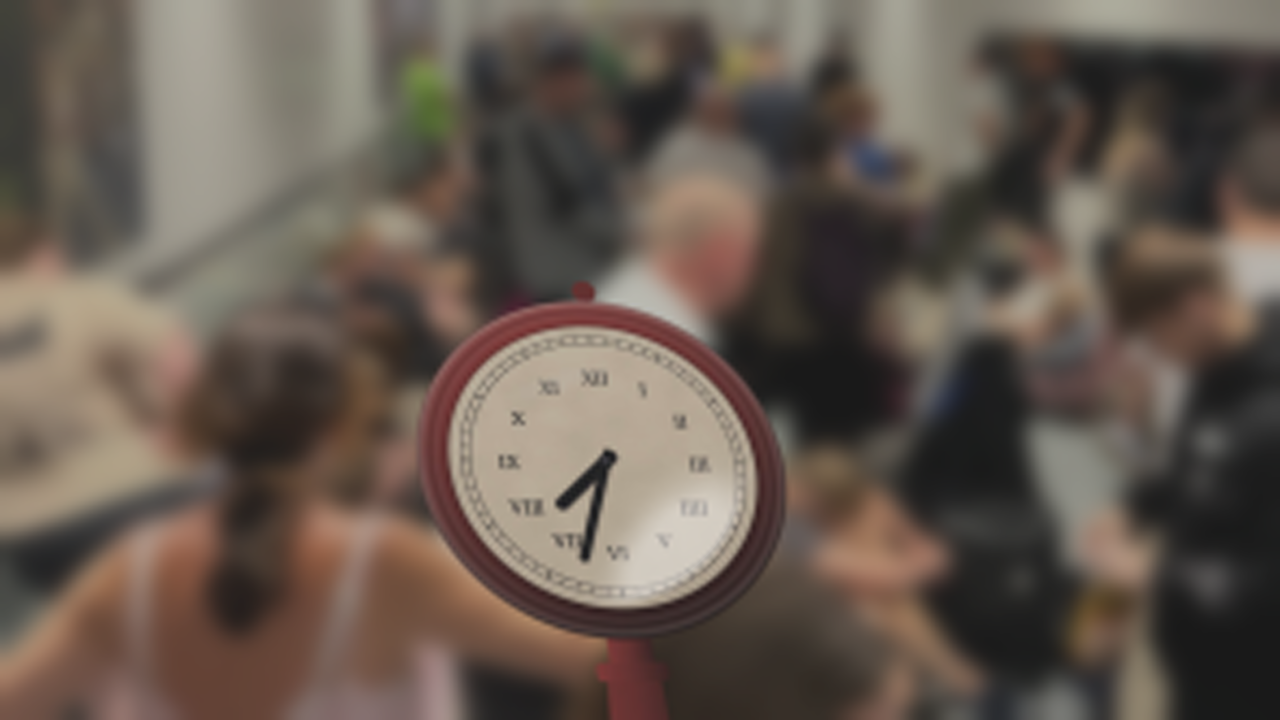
7:33
